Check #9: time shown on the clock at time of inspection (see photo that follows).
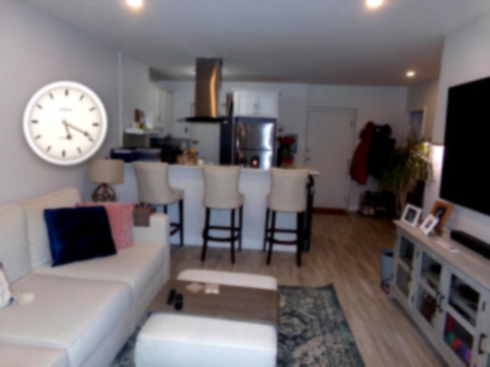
5:19
